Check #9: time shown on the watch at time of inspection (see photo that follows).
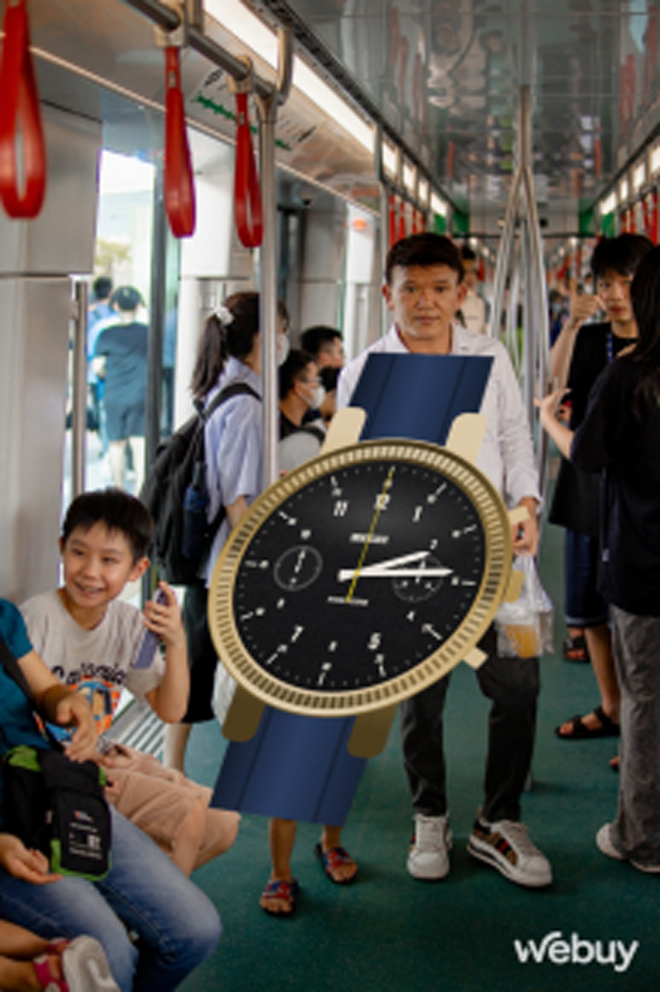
2:14
